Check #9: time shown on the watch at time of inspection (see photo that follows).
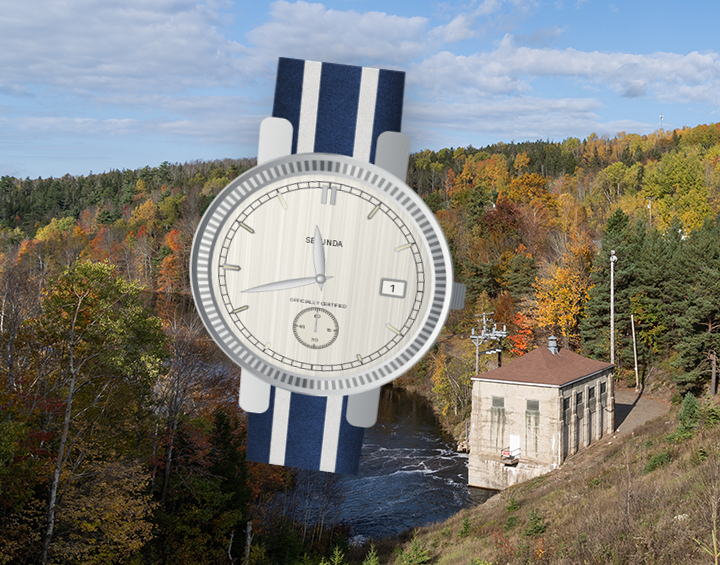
11:42
